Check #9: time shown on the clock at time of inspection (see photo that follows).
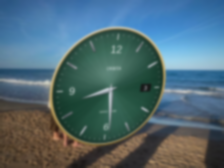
8:29
